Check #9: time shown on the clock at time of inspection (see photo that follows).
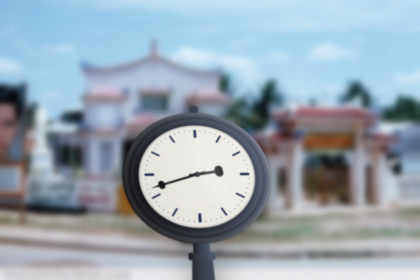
2:42
